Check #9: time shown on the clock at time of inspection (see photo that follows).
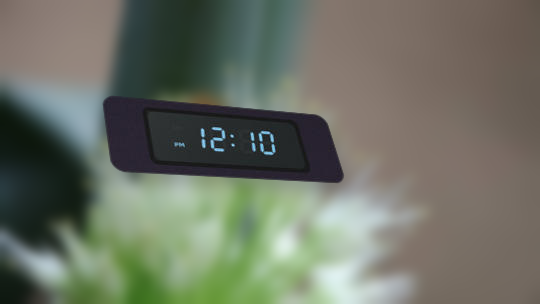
12:10
